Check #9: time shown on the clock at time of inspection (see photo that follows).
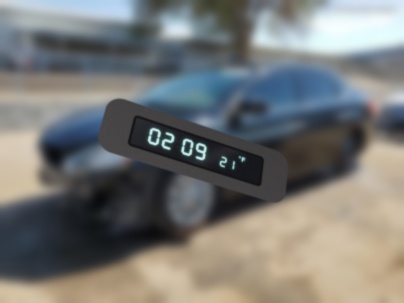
2:09
